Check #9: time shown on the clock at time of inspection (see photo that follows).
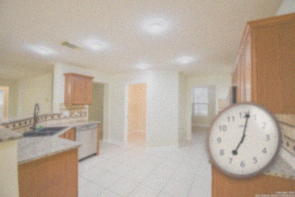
7:02
